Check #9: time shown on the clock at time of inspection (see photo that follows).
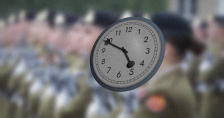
4:49
